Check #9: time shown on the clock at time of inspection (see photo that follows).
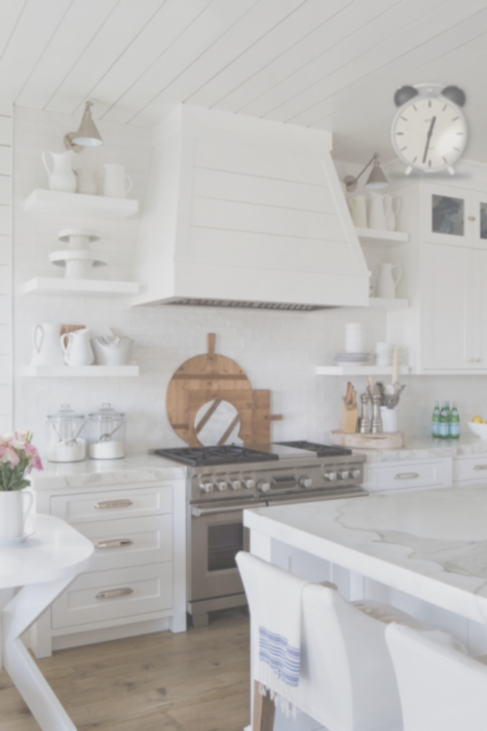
12:32
